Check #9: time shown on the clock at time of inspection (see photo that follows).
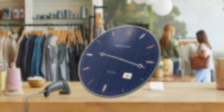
9:17
